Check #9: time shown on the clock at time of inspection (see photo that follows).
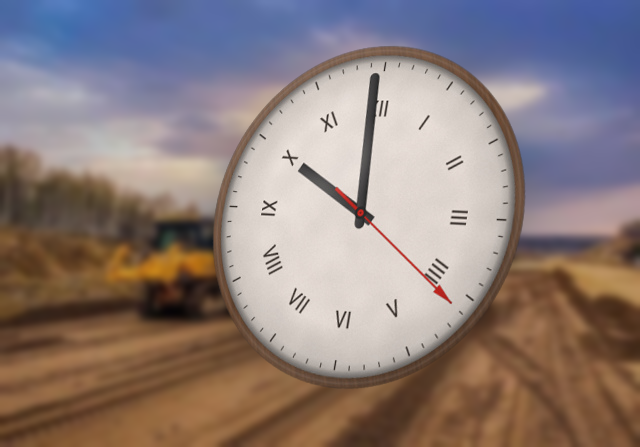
9:59:21
